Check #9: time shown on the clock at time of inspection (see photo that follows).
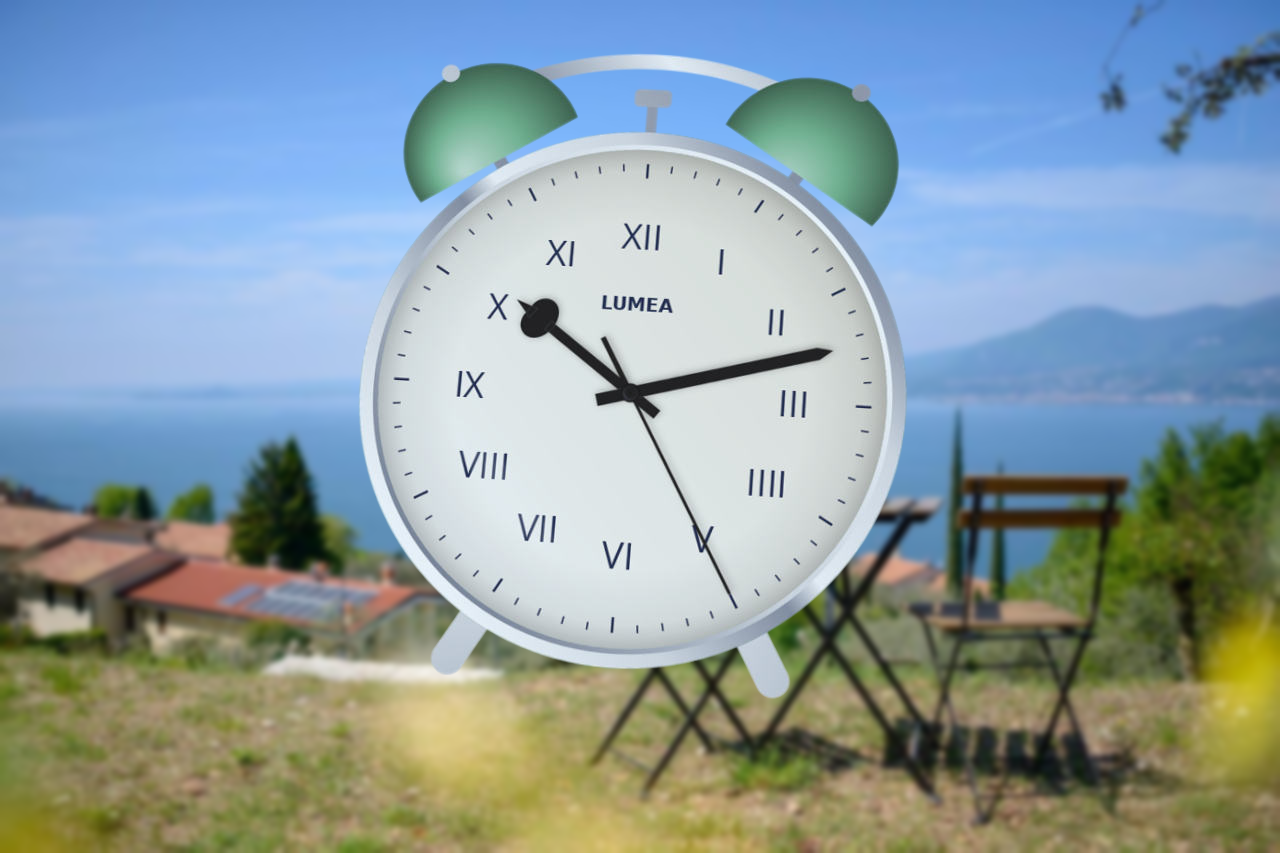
10:12:25
